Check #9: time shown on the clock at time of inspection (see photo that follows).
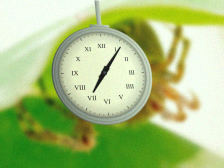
7:06
